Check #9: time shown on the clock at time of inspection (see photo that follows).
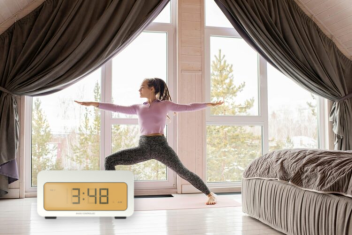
3:48
